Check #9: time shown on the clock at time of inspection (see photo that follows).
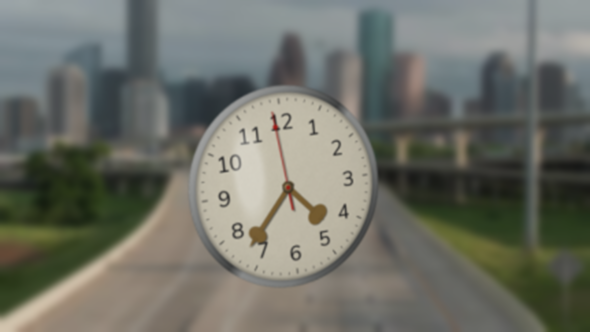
4:36:59
